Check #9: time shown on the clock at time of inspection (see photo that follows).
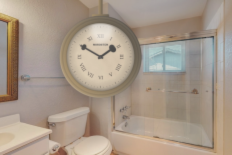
1:50
